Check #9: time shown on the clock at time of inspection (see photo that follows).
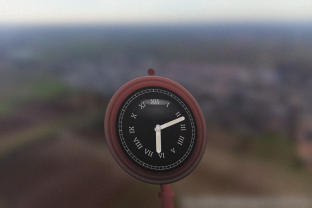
6:12
